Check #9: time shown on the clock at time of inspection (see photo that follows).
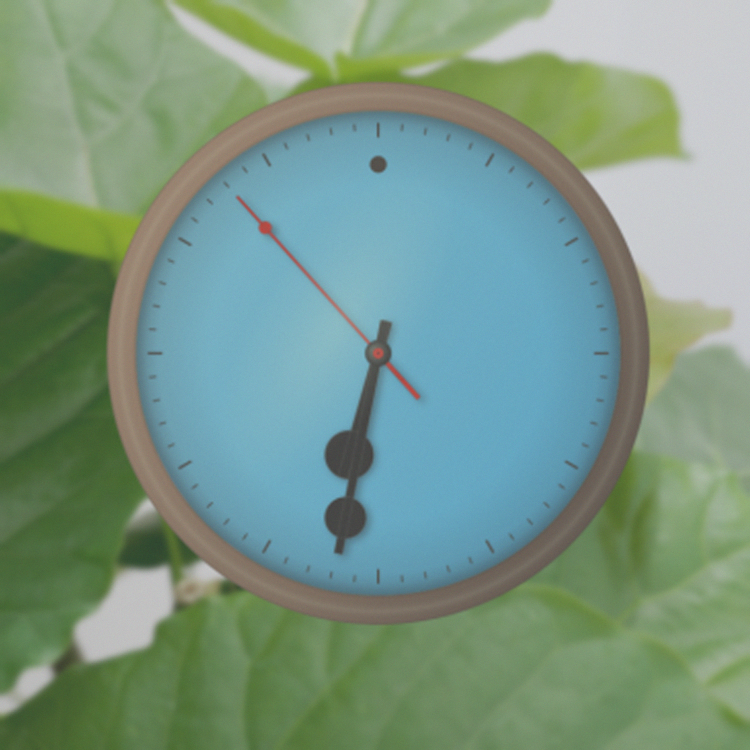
6:31:53
